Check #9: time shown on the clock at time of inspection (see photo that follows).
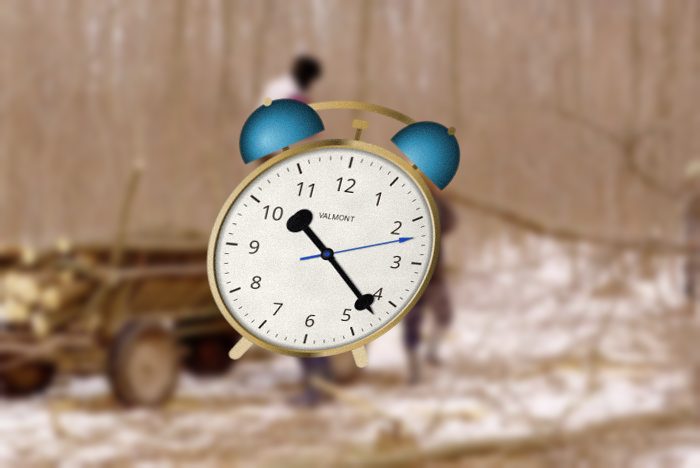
10:22:12
